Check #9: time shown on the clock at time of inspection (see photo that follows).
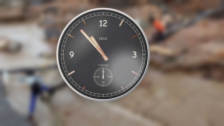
10:53
